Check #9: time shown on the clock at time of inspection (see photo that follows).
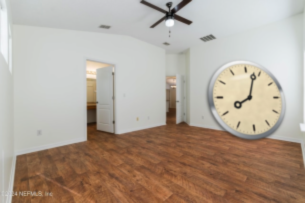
8:03
